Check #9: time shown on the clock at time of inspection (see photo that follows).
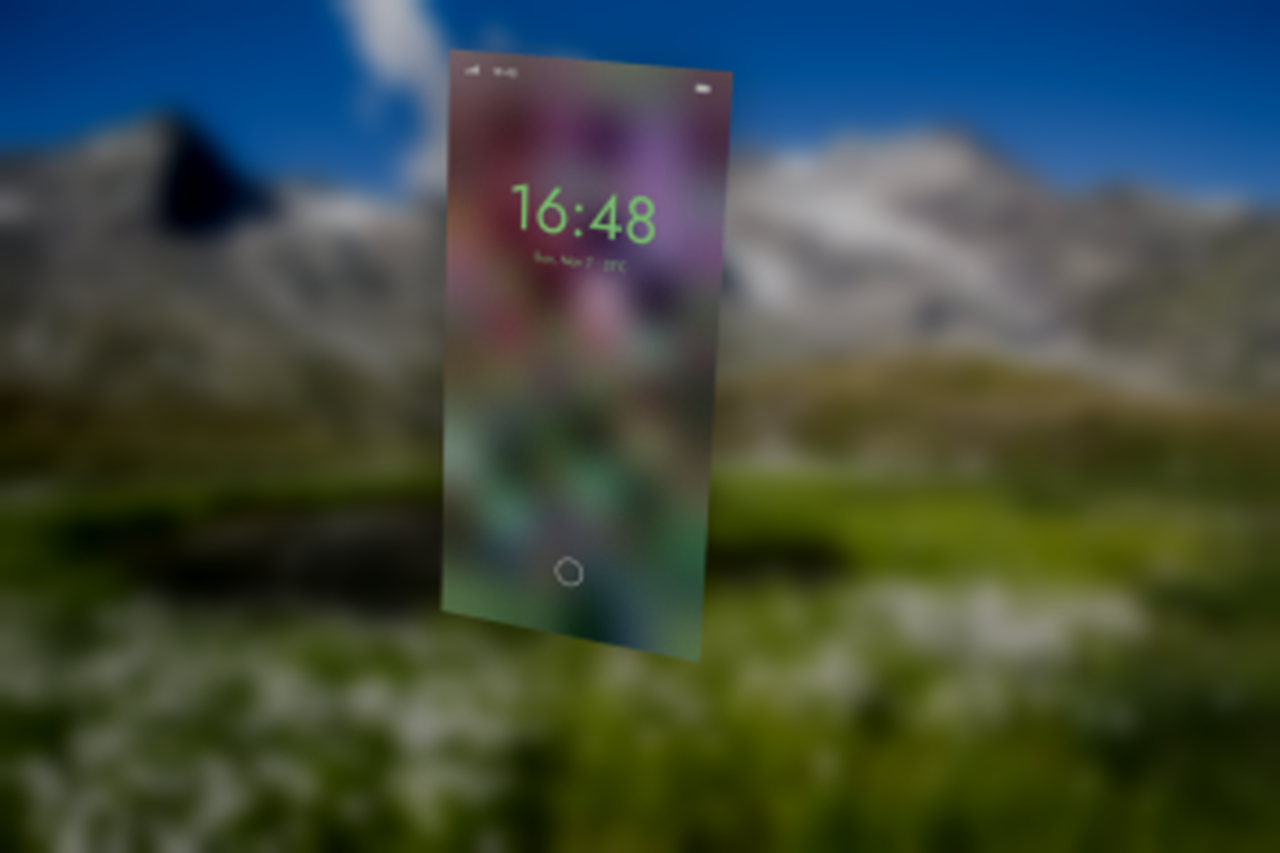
16:48
